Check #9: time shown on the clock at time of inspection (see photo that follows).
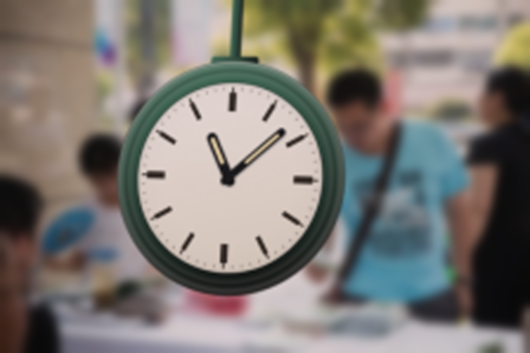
11:08
